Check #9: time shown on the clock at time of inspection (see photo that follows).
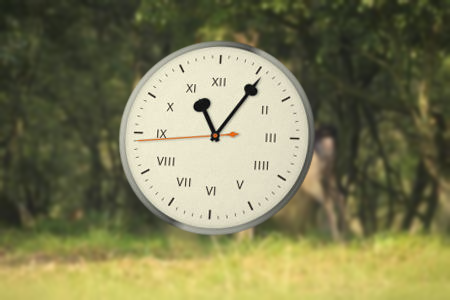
11:05:44
